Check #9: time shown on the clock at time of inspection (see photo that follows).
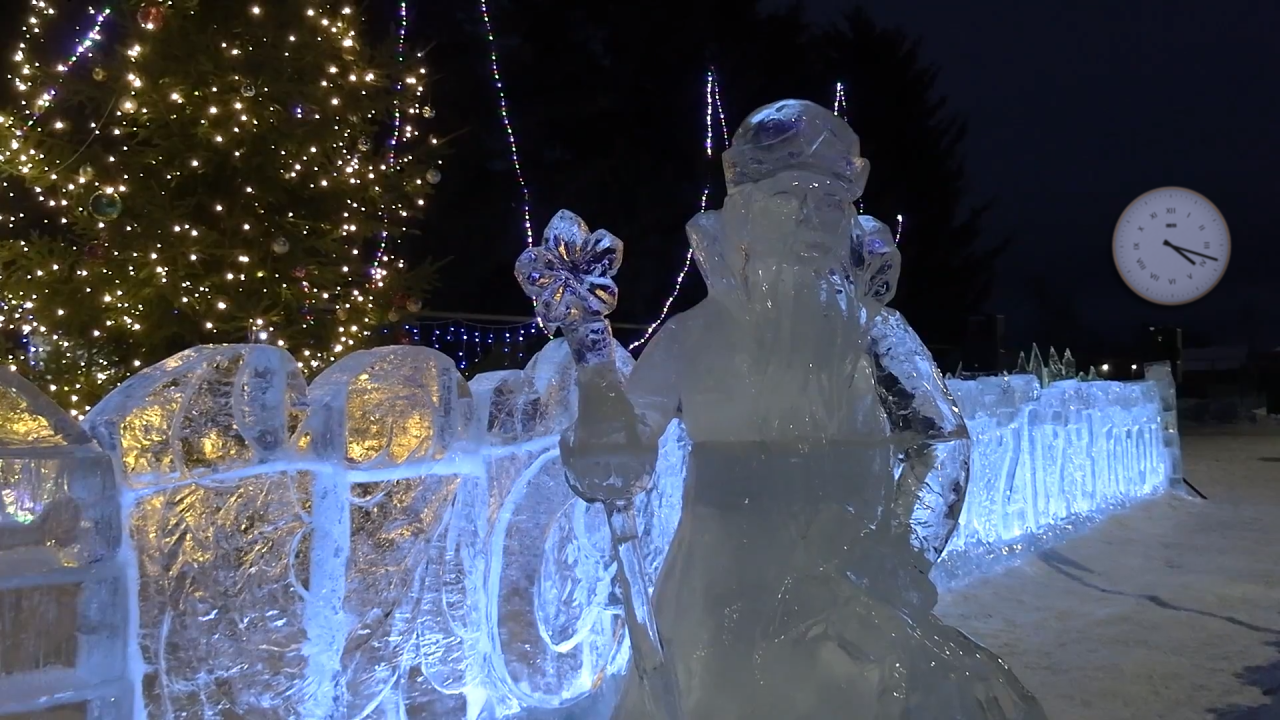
4:18
